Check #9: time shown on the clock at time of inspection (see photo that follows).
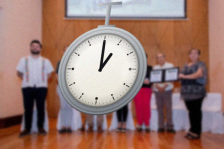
1:00
